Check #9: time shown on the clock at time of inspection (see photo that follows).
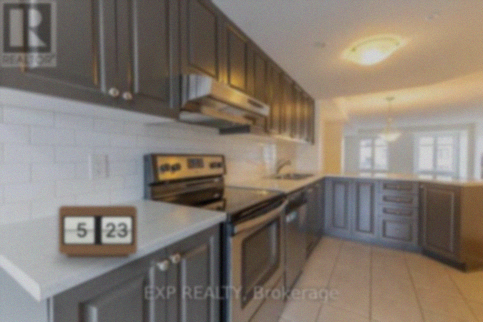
5:23
